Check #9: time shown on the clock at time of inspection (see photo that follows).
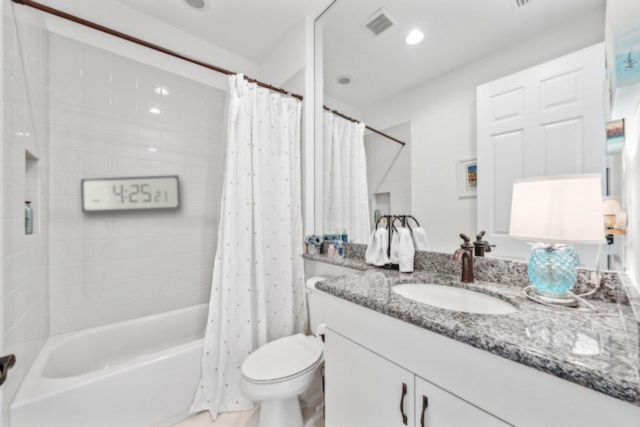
4:25
